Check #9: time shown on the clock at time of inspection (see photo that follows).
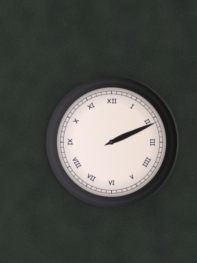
2:11
